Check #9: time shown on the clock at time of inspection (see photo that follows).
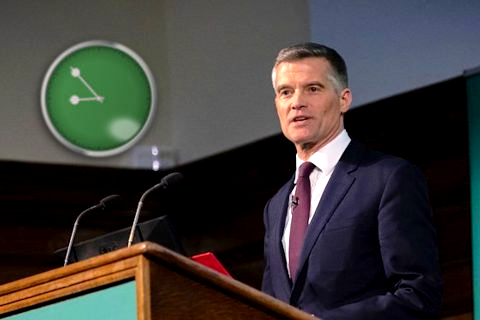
8:53
